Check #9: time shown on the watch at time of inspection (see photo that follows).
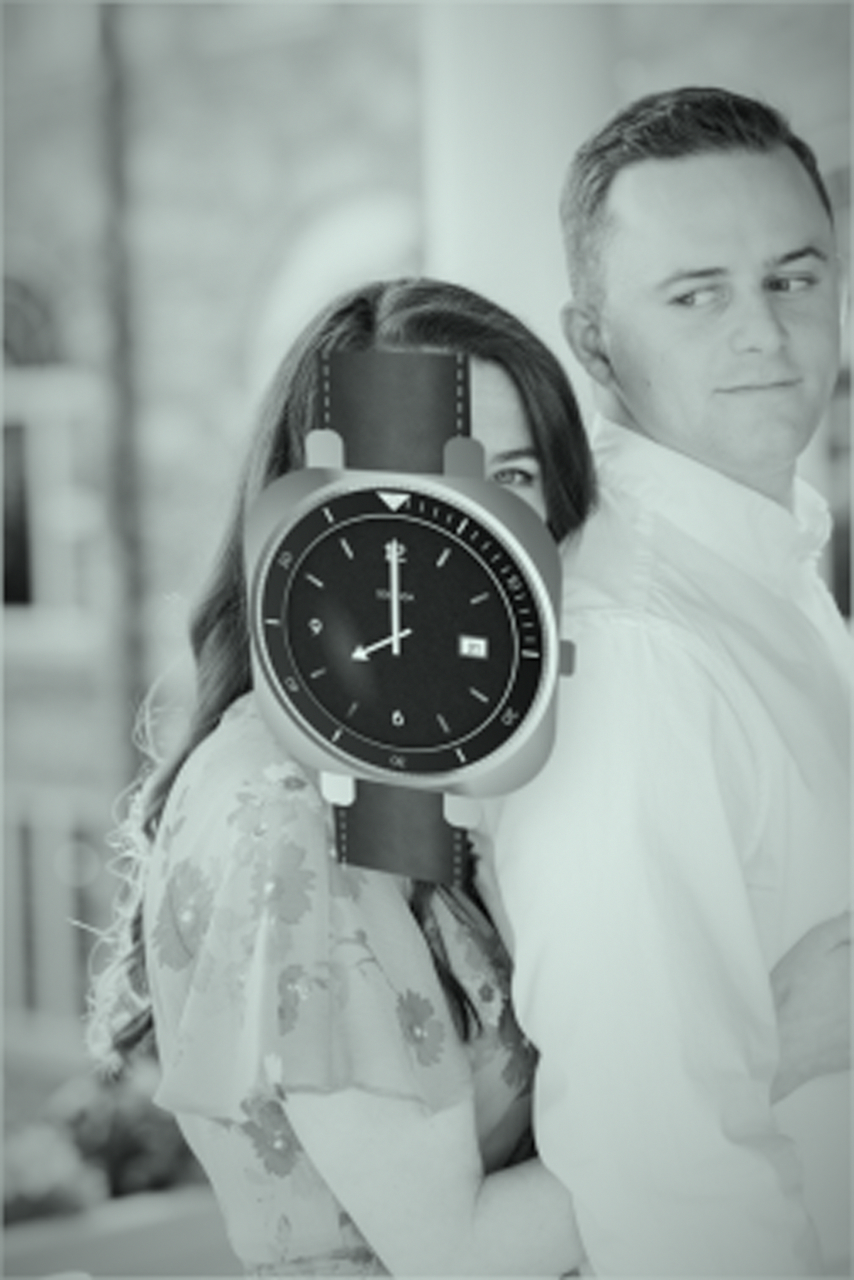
8:00
